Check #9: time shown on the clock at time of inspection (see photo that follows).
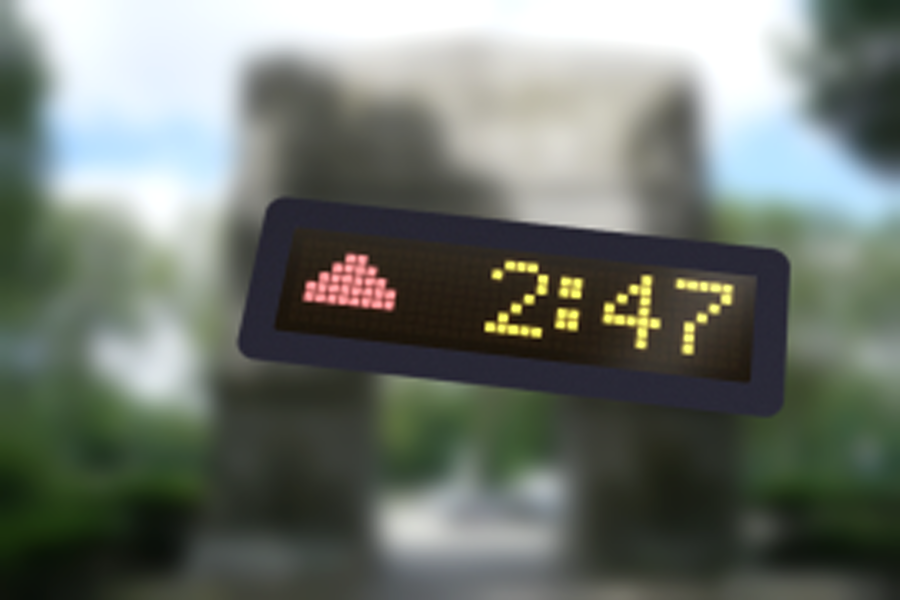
2:47
